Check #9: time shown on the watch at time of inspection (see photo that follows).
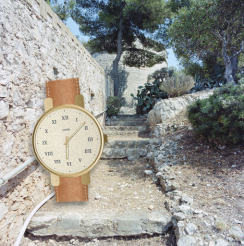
6:08
